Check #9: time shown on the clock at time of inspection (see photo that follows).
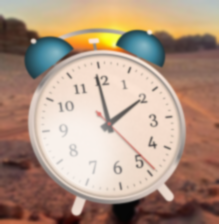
1:59:24
